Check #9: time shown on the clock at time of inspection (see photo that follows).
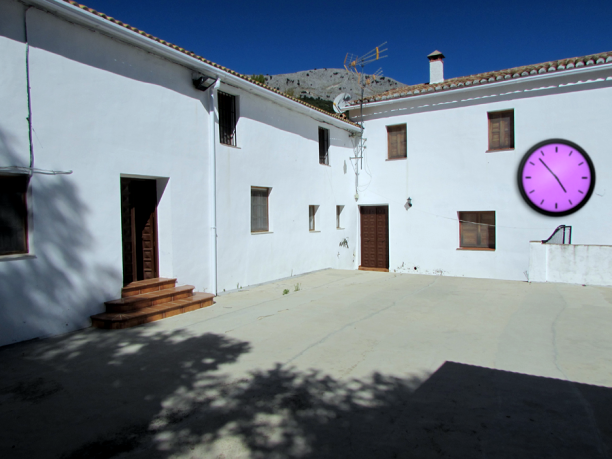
4:53
